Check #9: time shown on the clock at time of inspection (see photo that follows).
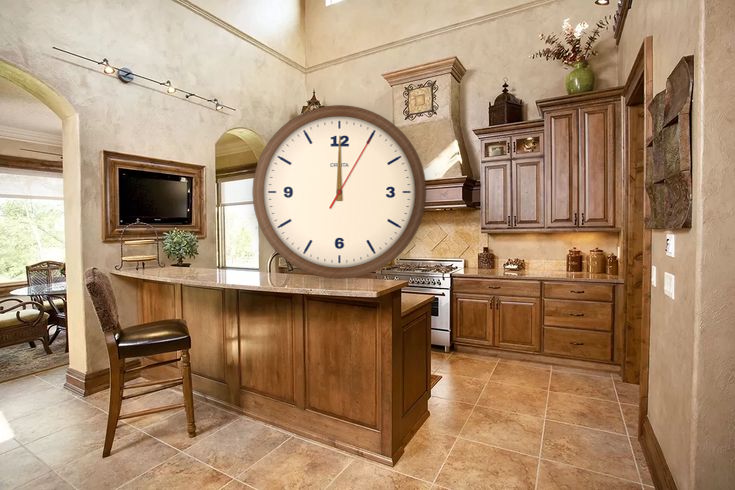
12:00:05
